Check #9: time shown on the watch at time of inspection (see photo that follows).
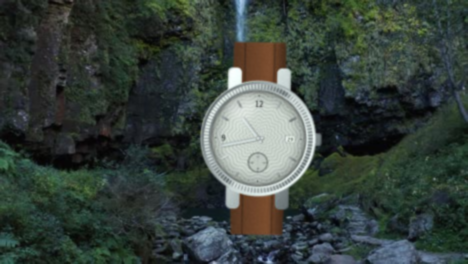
10:43
